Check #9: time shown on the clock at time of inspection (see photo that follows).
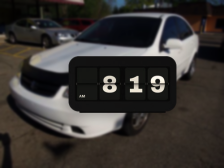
8:19
